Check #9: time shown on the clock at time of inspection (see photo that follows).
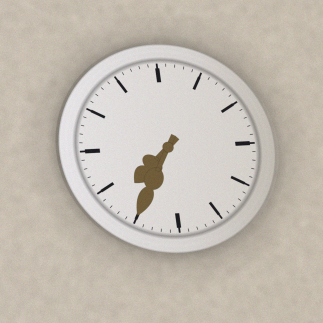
7:35
